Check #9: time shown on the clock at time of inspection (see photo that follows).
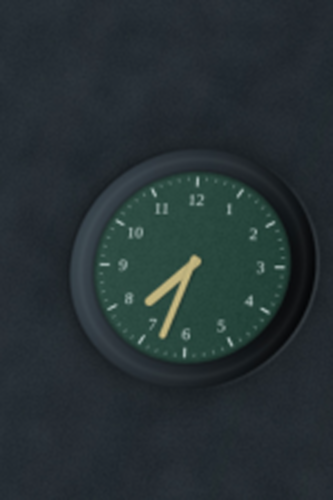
7:33
